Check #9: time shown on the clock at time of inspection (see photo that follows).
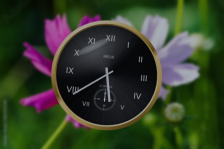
5:39
